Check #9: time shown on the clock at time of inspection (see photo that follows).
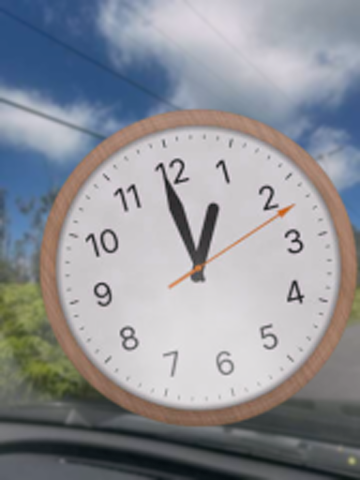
12:59:12
